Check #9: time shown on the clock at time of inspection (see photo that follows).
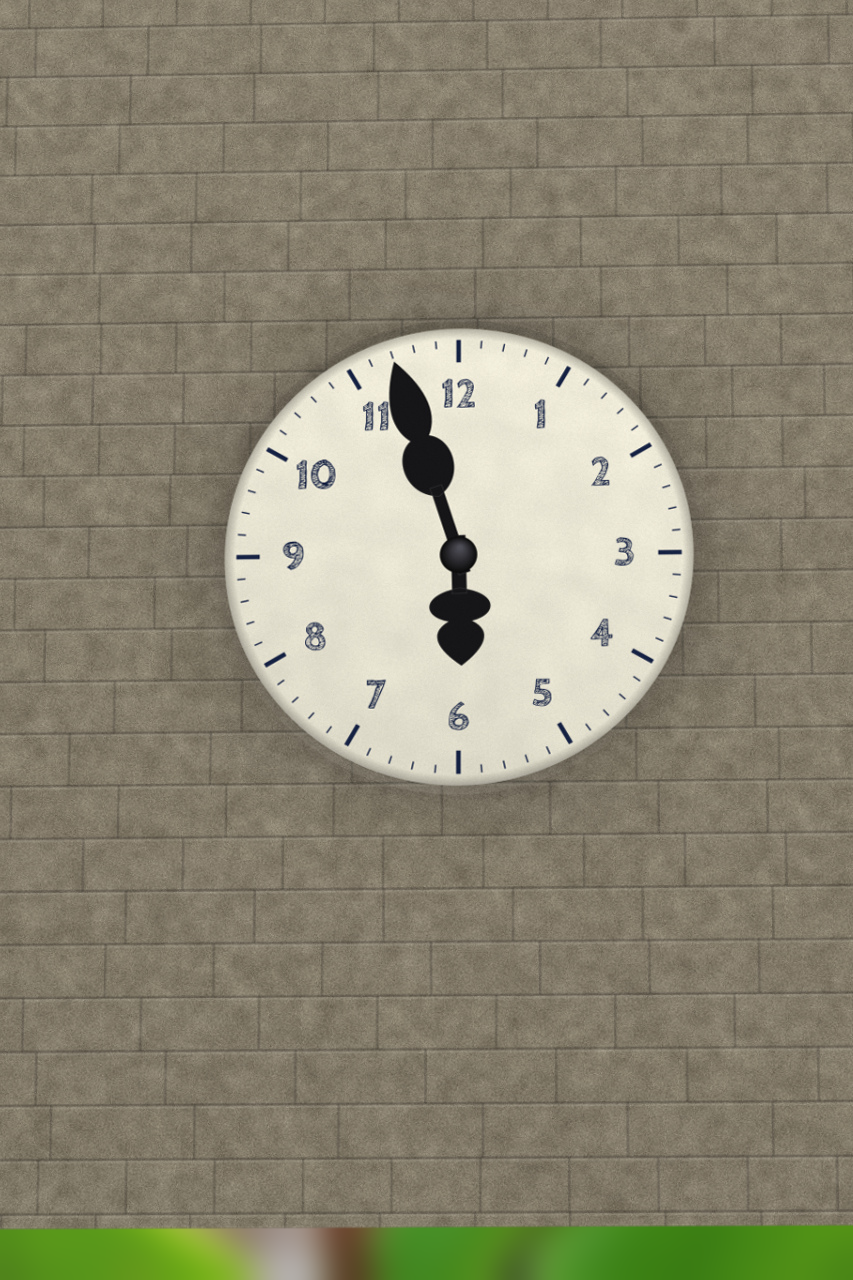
5:57
